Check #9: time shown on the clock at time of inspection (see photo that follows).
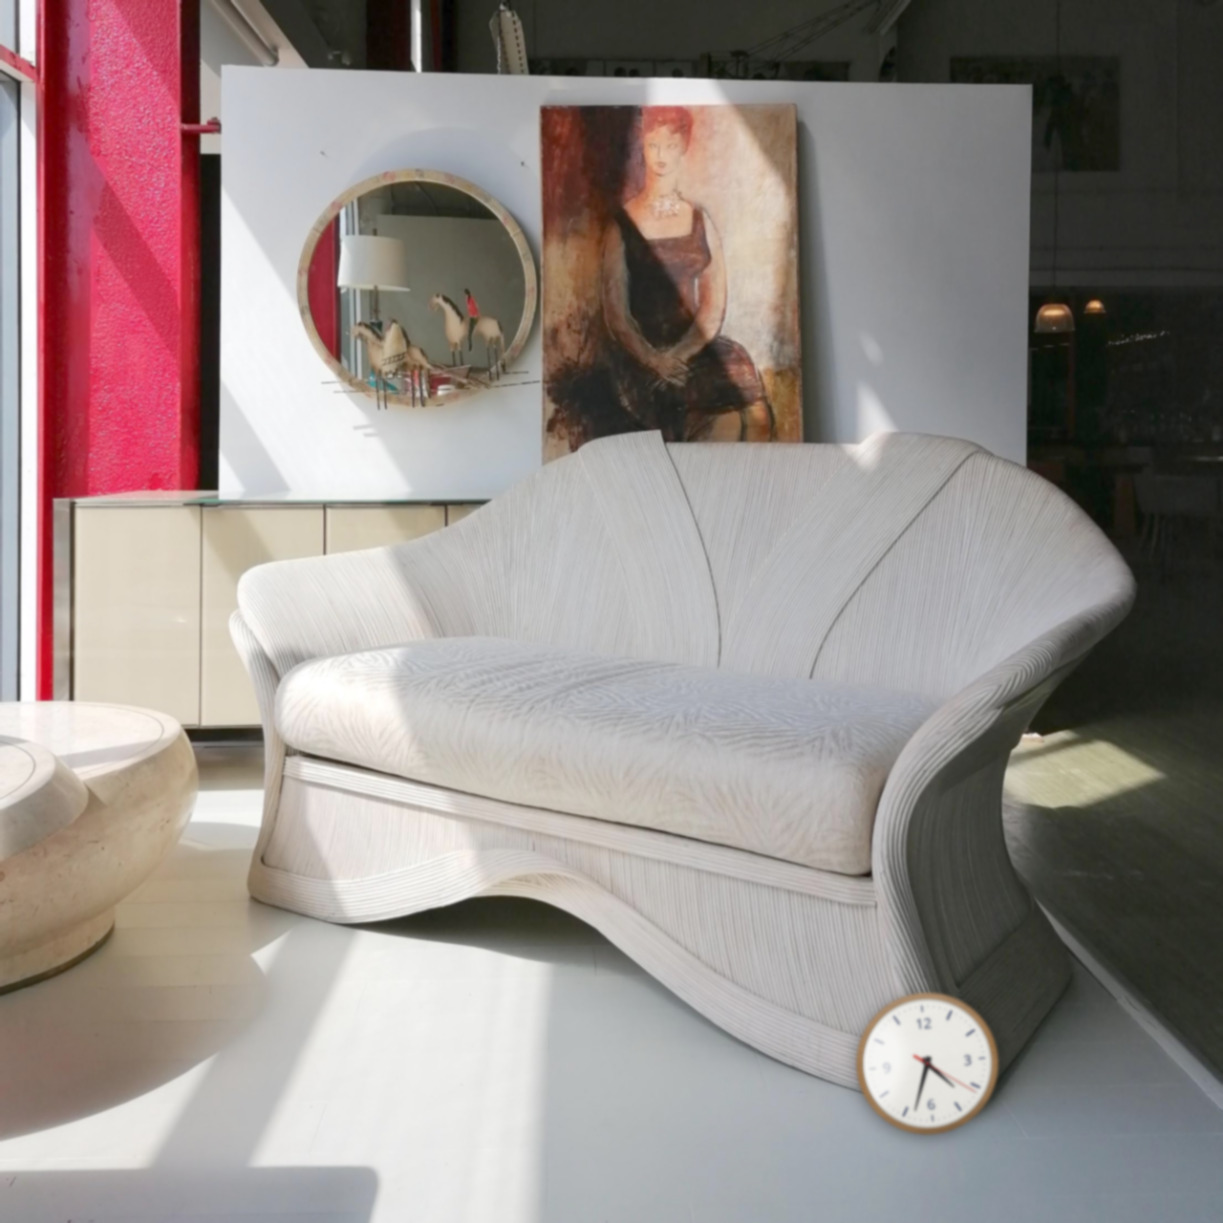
4:33:21
